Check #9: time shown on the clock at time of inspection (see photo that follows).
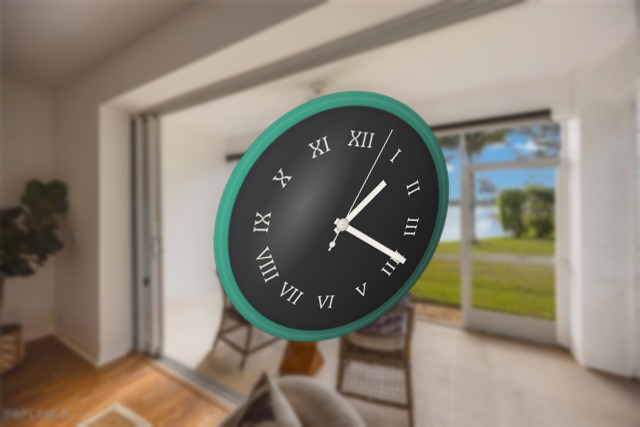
1:19:03
